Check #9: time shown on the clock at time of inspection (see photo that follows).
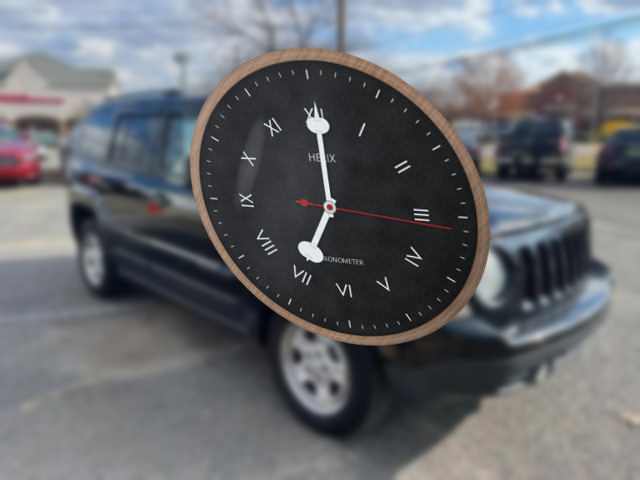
7:00:16
